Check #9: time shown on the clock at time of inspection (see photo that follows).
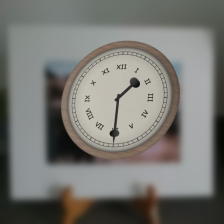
1:30
